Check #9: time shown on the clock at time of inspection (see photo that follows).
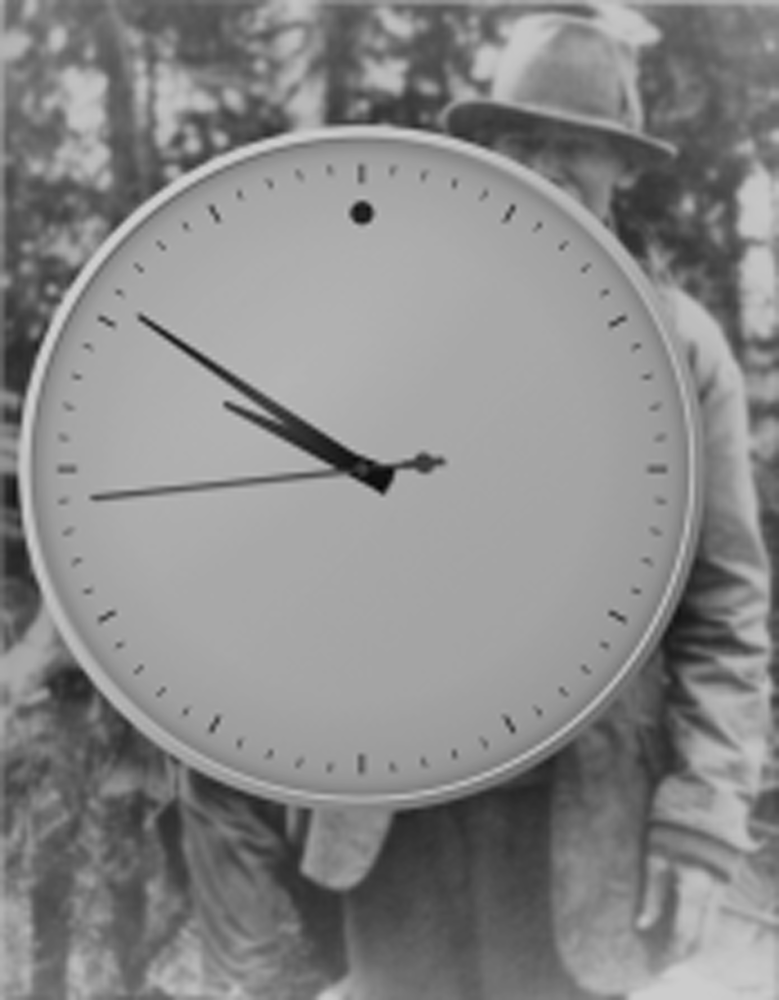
9:50:44
